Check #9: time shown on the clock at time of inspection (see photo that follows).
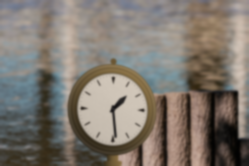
1:29
